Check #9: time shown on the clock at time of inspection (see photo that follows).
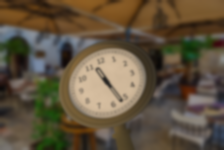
11:27
